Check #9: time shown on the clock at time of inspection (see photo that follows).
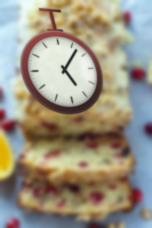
5:07
